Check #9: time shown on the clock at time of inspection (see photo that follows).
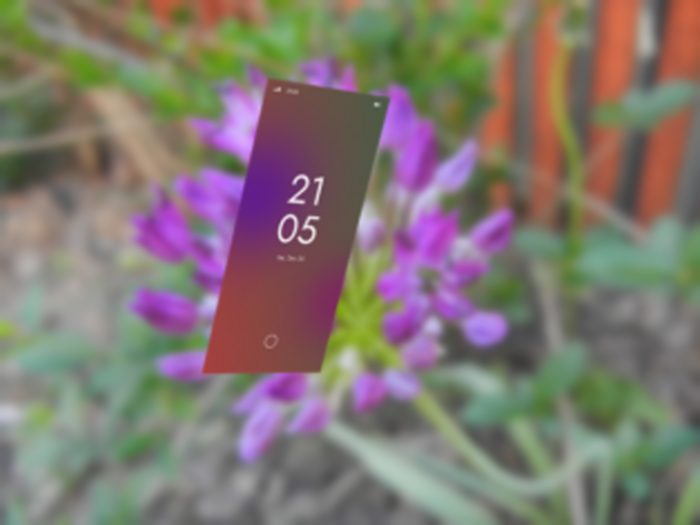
21:05
